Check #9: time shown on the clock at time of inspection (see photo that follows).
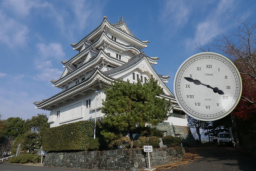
3:48
